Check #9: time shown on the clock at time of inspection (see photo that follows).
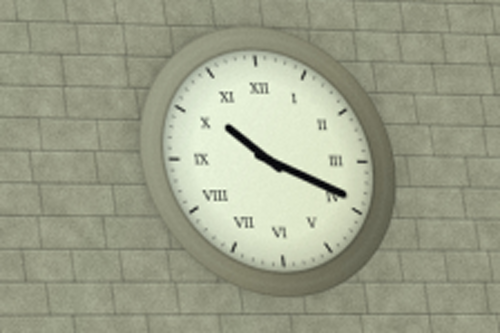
10:19
